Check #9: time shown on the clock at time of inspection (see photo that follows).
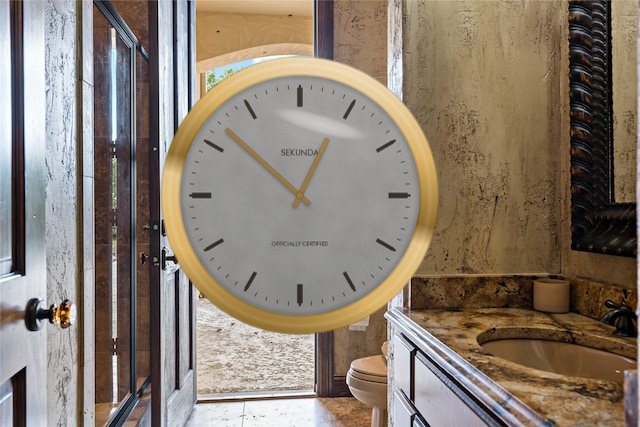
12:52
